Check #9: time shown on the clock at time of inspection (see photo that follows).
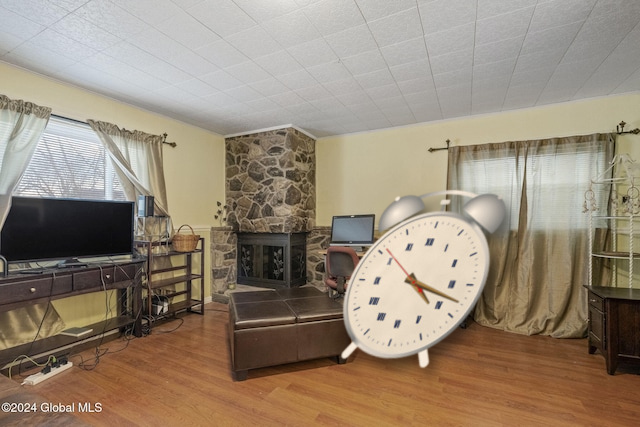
4:17:51
